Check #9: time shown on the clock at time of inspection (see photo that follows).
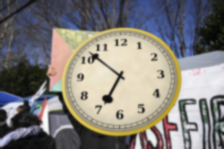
6:52
